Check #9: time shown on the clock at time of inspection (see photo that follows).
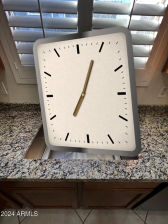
7:04
